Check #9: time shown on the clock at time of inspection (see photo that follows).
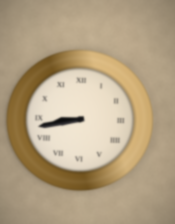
8:43
